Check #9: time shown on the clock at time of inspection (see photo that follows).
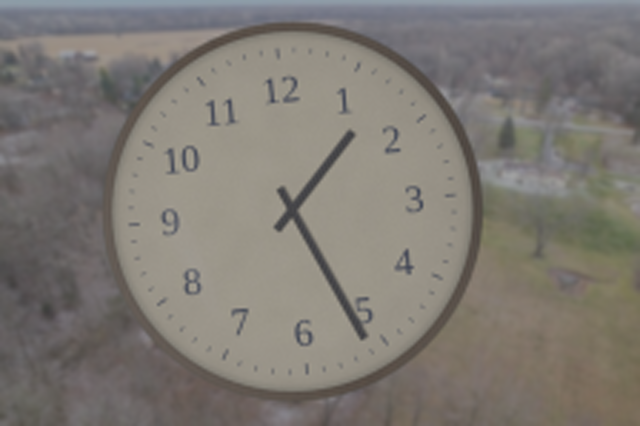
1:26
